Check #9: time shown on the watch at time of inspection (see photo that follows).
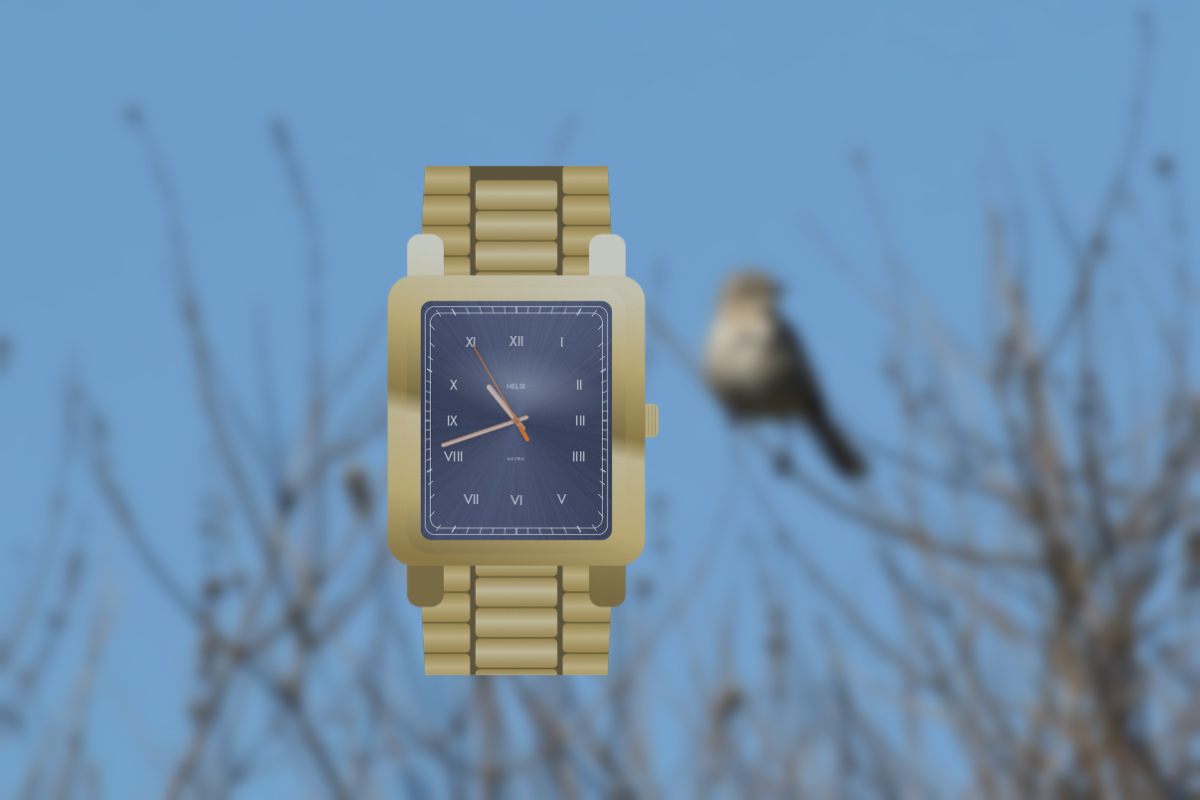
10:41:55
